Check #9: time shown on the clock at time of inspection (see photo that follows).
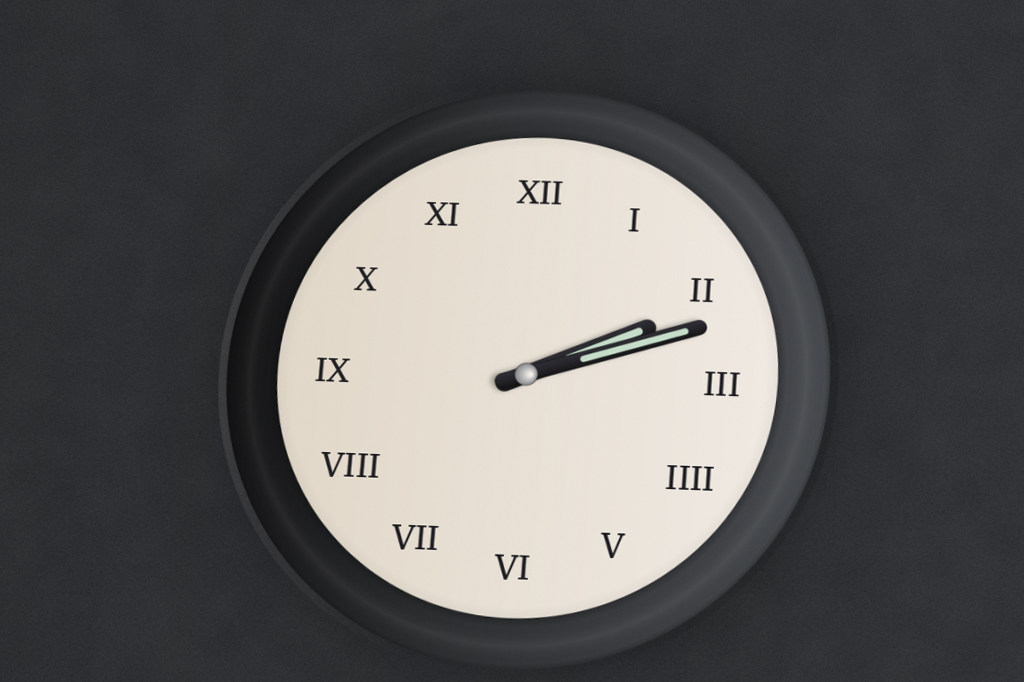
2:12
